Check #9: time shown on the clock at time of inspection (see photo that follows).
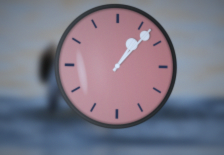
1:07
